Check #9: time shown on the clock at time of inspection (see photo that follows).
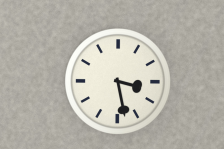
3:28
